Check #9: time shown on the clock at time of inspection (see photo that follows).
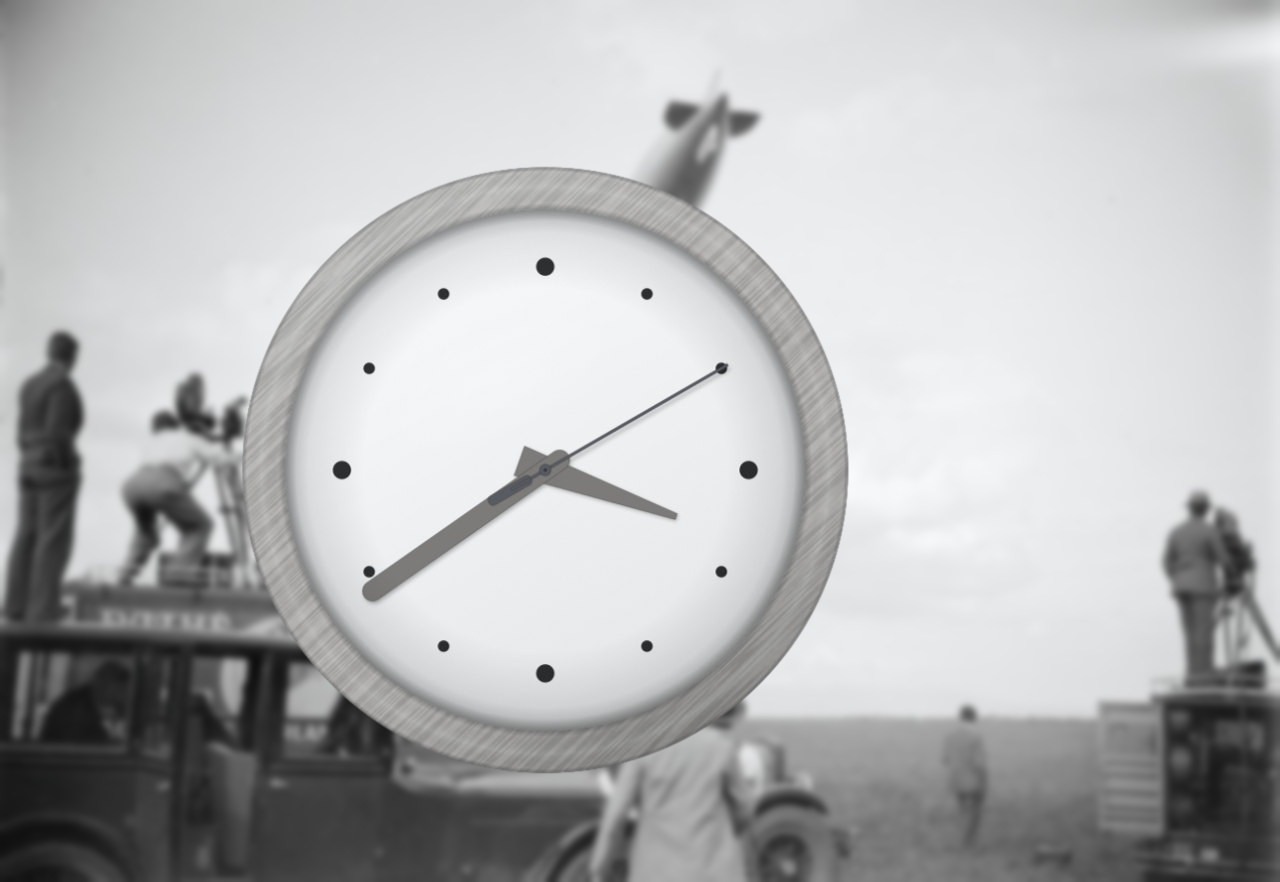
3:39:10
